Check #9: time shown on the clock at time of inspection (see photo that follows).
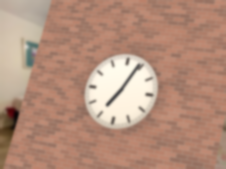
7:04
